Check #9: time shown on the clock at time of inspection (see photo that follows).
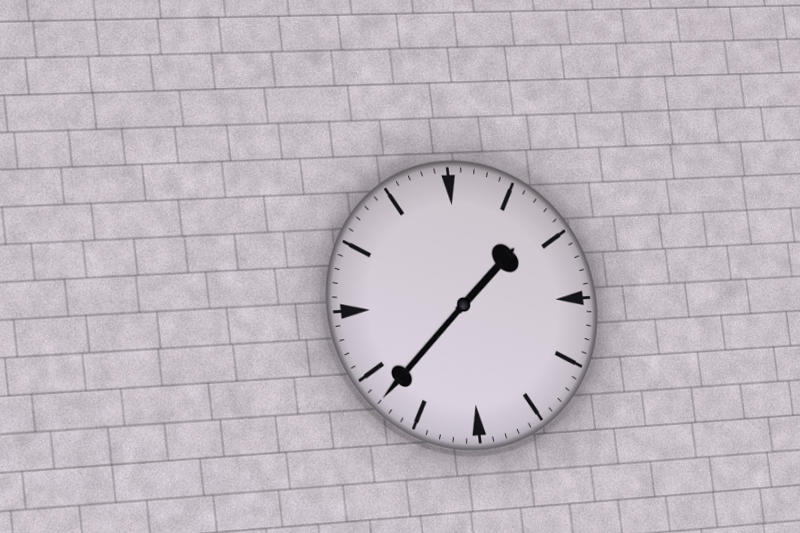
1:38
